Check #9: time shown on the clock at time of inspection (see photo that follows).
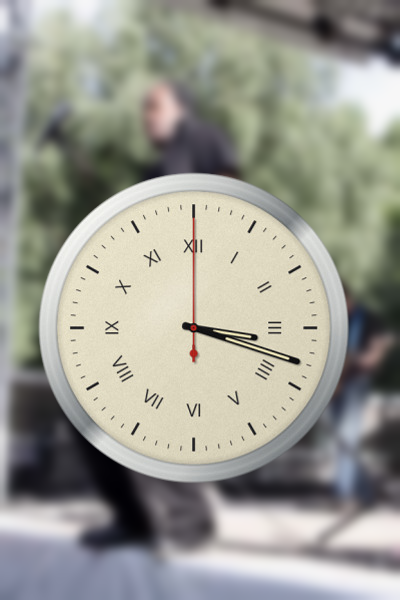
3:18:00
